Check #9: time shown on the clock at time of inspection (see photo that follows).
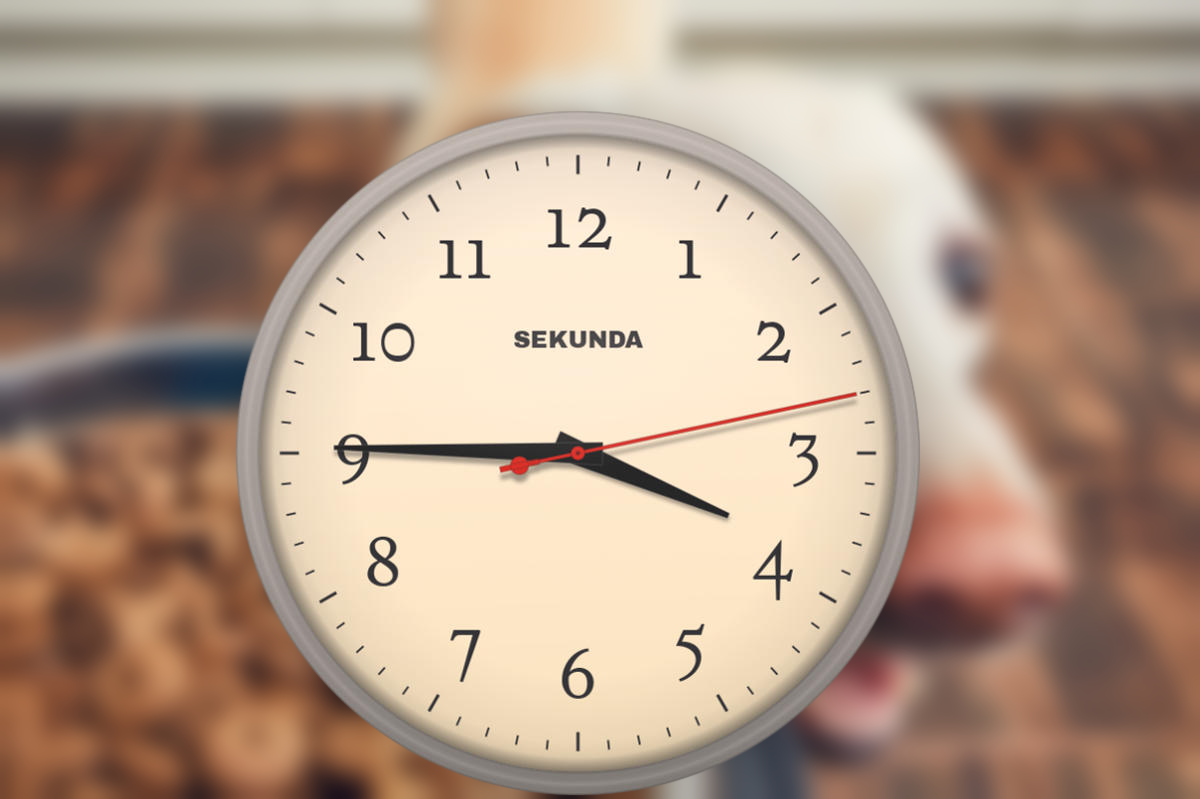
3:45:13
